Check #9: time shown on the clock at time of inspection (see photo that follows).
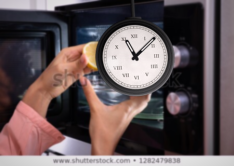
11:08
